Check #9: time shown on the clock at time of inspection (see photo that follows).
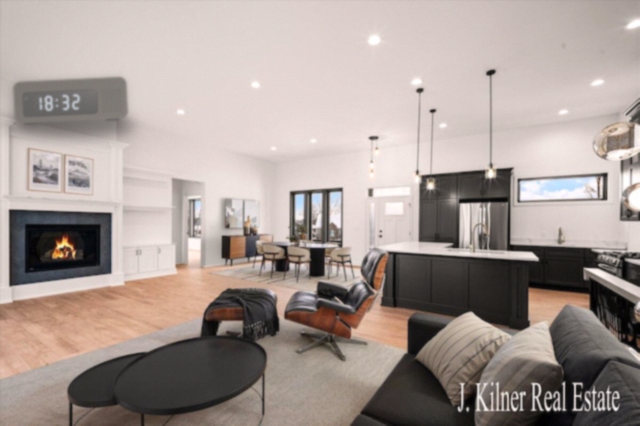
18:32
